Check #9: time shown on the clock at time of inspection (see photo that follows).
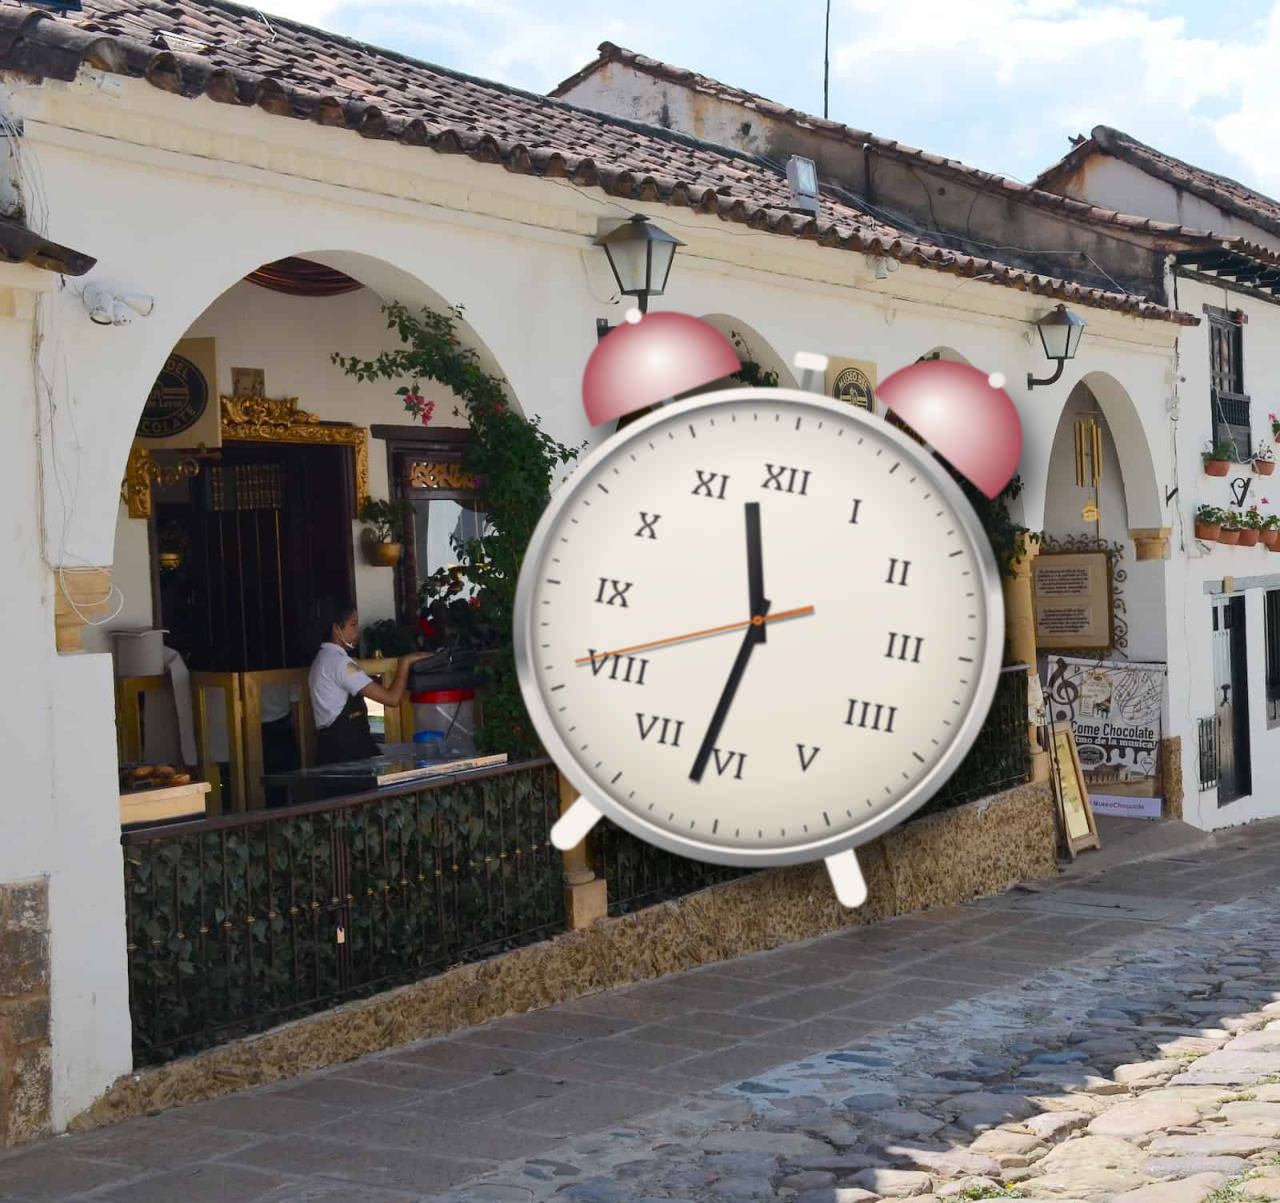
11:31:41
